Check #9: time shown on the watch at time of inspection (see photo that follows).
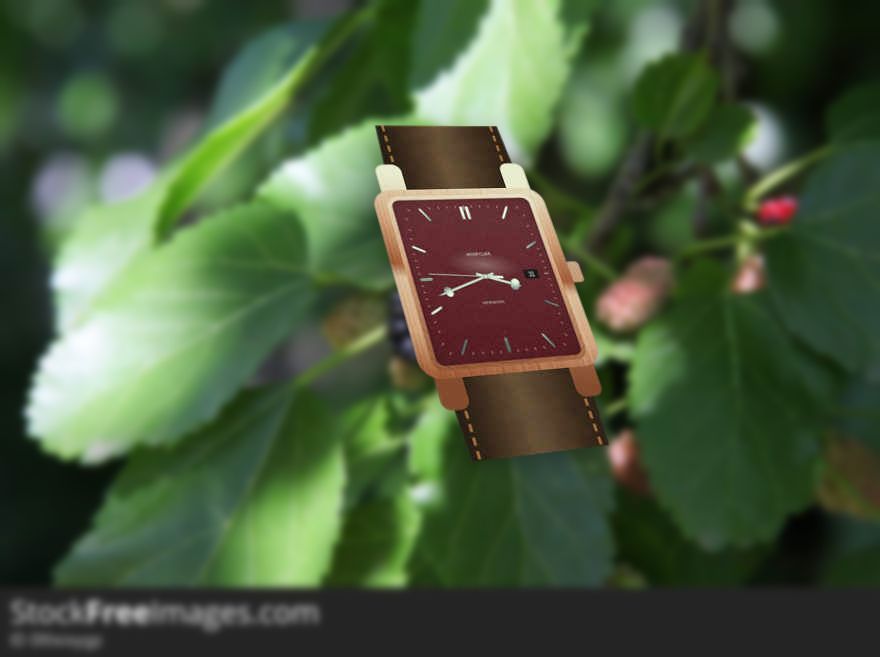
3:41:46
